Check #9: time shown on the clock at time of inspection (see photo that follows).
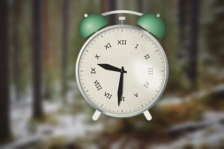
9:31
